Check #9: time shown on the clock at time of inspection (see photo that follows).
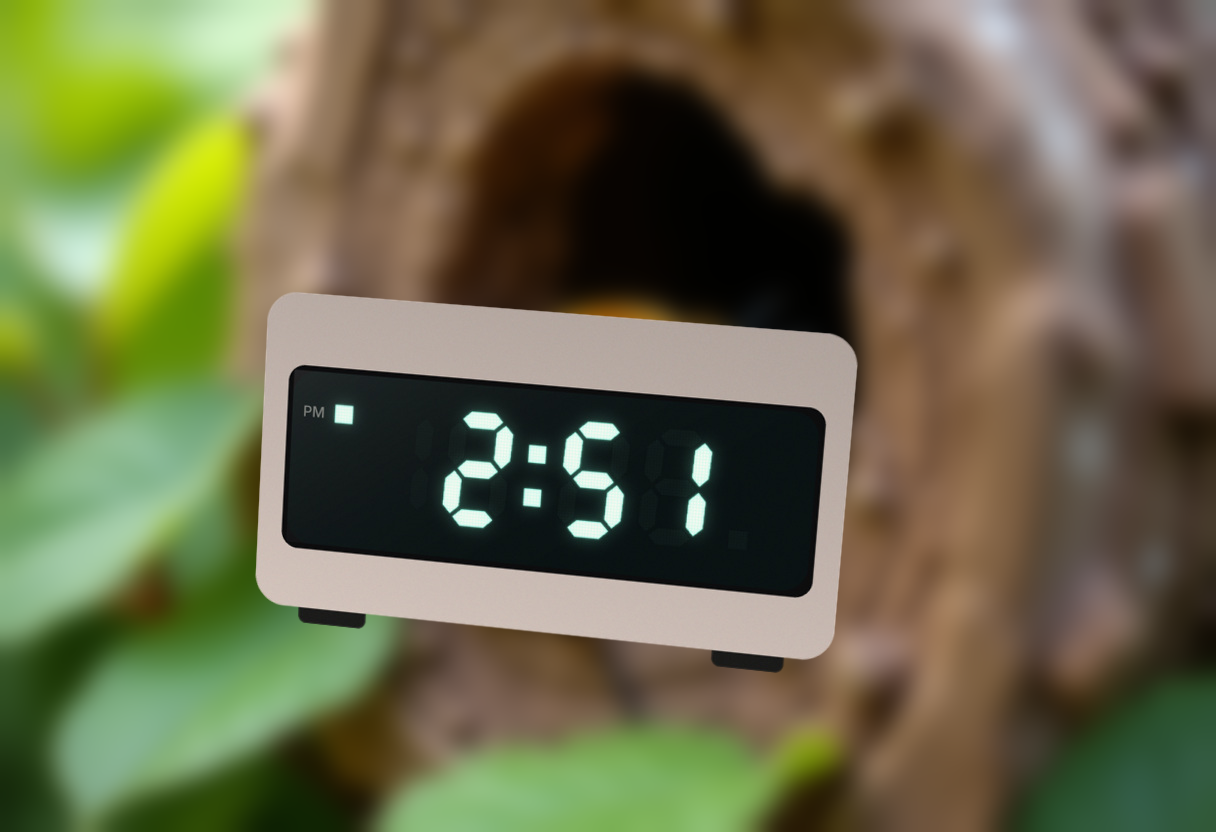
2:51
